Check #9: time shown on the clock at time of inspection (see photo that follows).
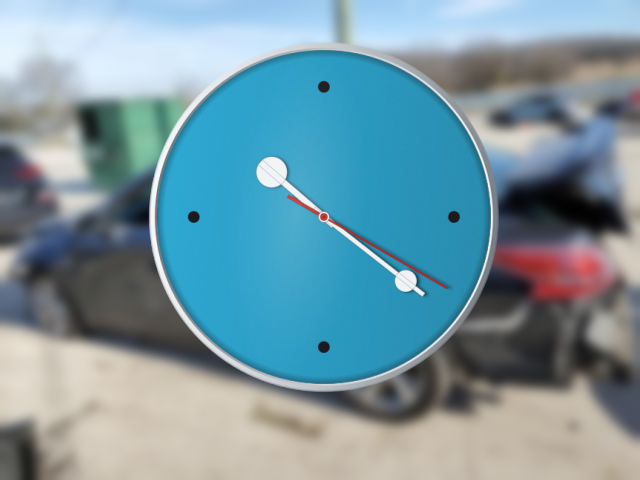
10:21:20
